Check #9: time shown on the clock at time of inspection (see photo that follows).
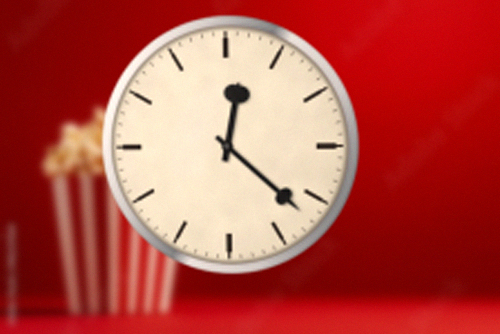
12:22
